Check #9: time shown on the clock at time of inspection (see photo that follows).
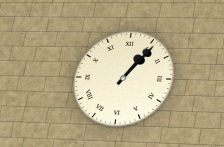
1:06
